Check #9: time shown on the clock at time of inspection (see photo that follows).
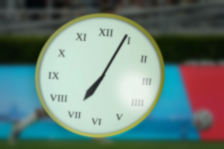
7:04
